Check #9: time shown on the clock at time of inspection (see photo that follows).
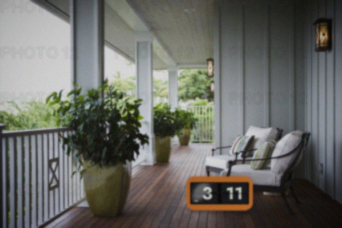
3:11
